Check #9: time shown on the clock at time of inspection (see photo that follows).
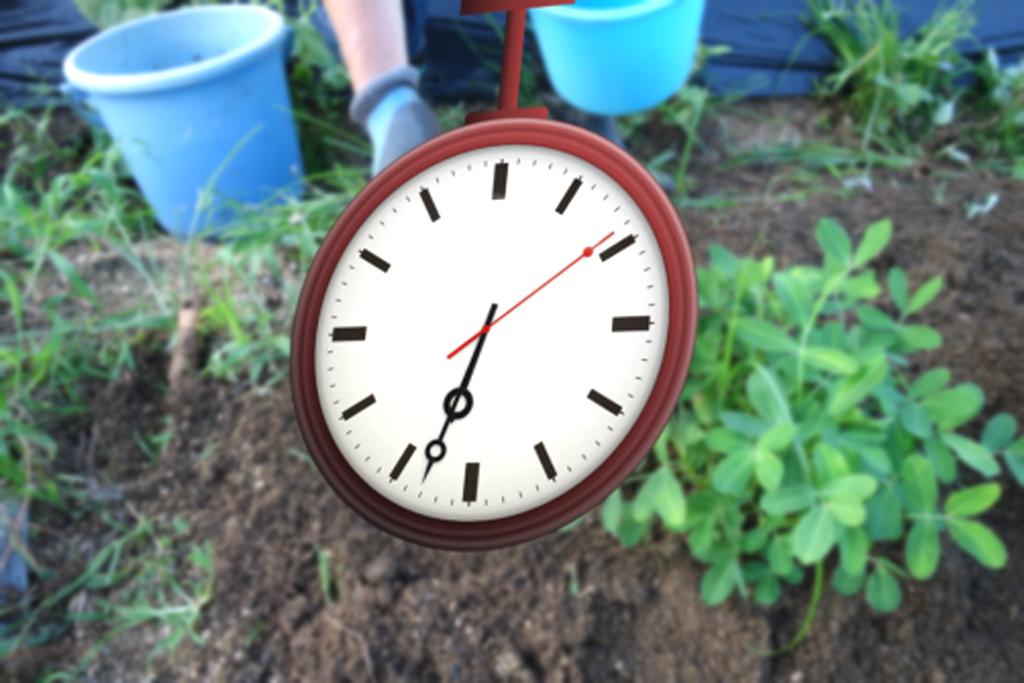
6:33:09
